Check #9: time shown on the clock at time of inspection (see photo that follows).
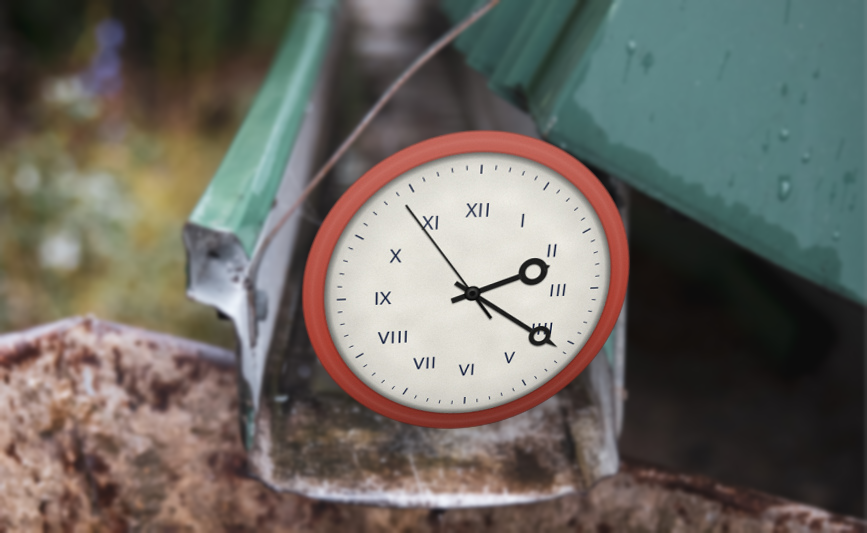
2:20:54
